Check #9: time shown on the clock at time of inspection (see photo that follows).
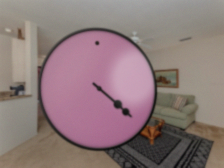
4:22
